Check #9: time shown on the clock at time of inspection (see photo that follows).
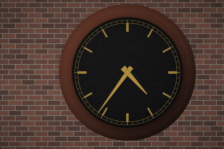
4:36
